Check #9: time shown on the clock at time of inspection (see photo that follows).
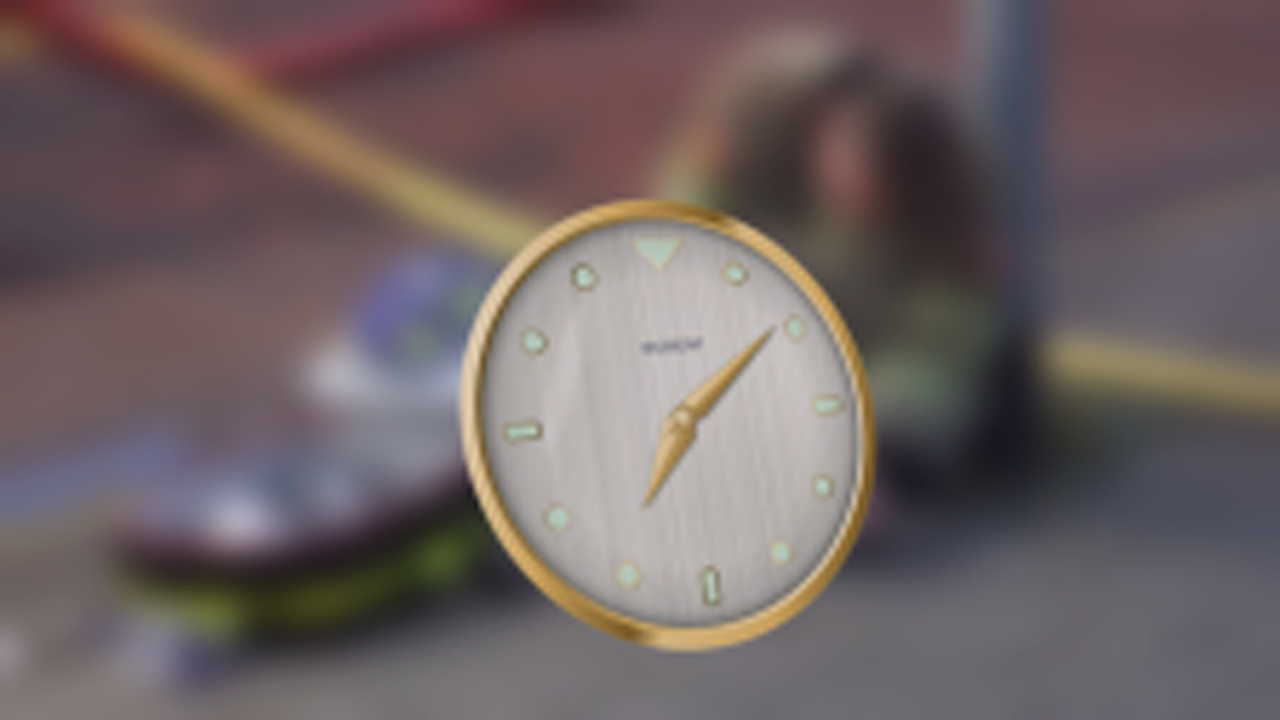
7:09
